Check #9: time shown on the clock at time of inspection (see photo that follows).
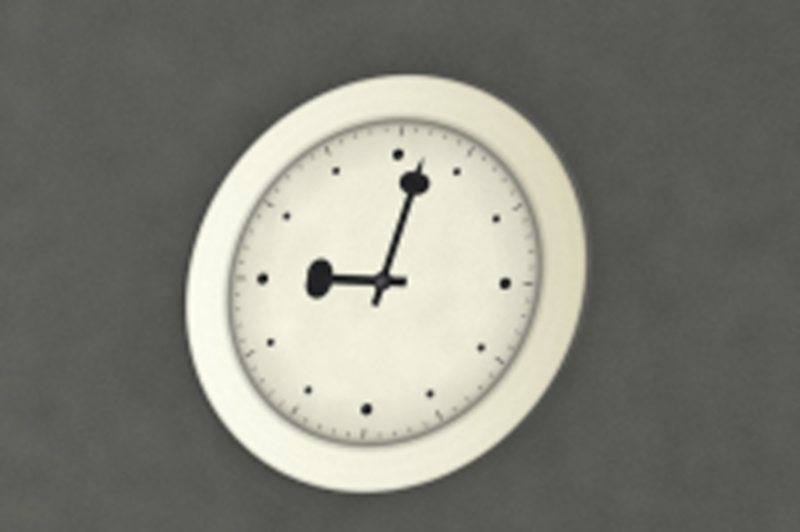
9:02
